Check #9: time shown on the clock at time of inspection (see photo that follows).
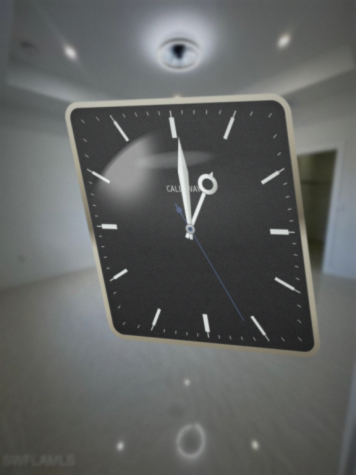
1:00:26
